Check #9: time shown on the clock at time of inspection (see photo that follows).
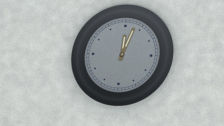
12:03
